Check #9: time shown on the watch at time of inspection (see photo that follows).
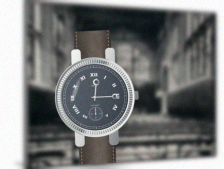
12:15
